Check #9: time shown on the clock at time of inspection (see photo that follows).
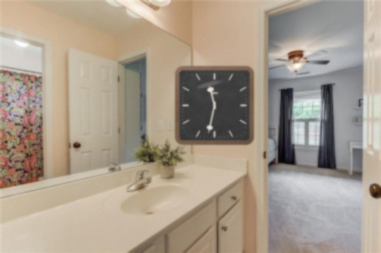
11:32
